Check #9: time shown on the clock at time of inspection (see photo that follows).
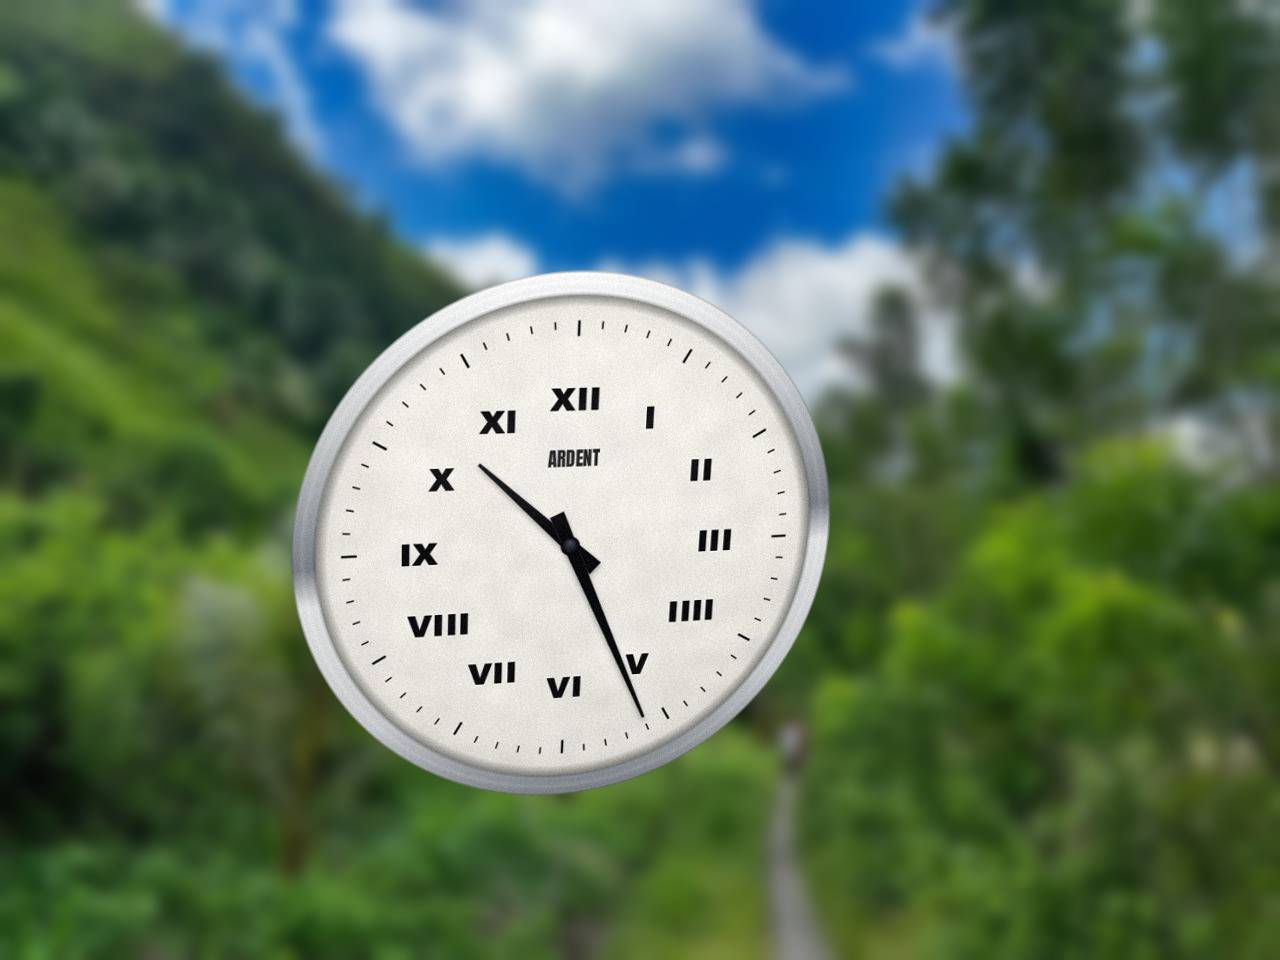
10:26
